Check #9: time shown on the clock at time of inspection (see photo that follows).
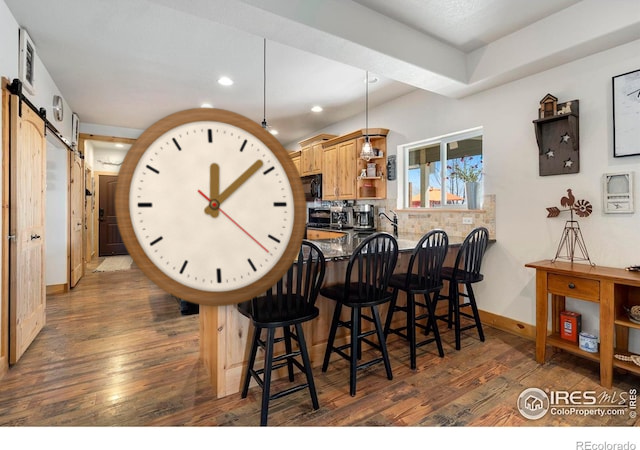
12:08:22
